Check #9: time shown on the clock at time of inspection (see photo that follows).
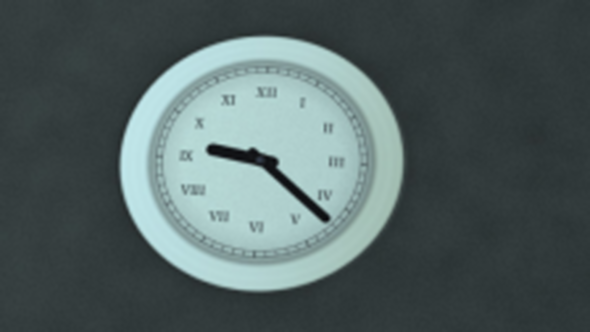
9:22
